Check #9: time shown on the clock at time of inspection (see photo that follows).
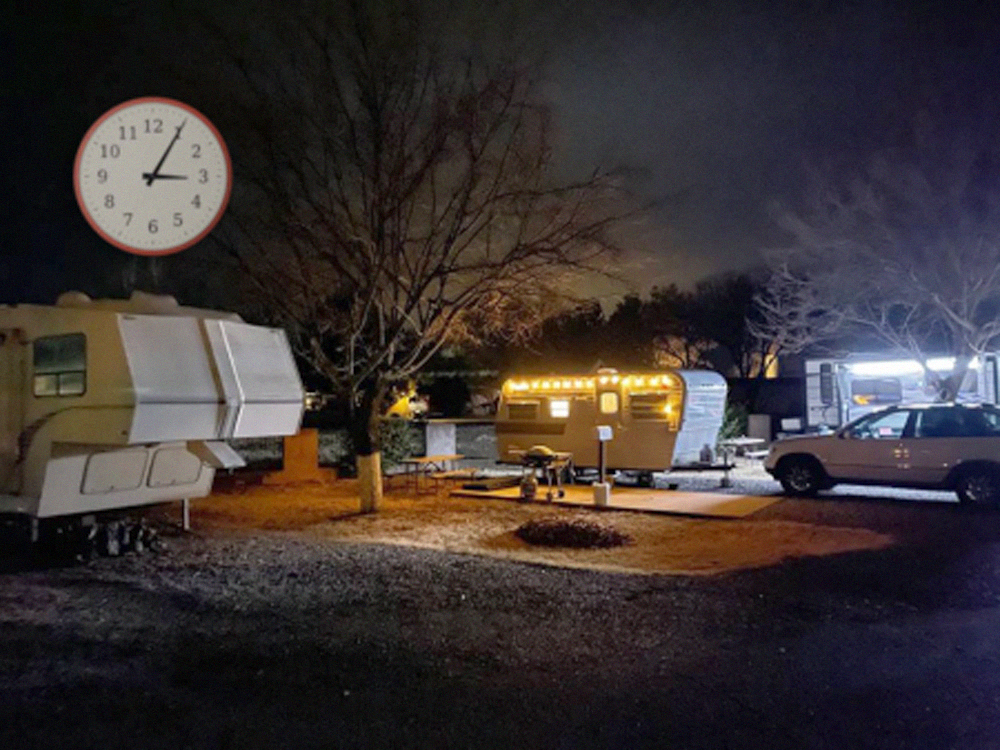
3:05
